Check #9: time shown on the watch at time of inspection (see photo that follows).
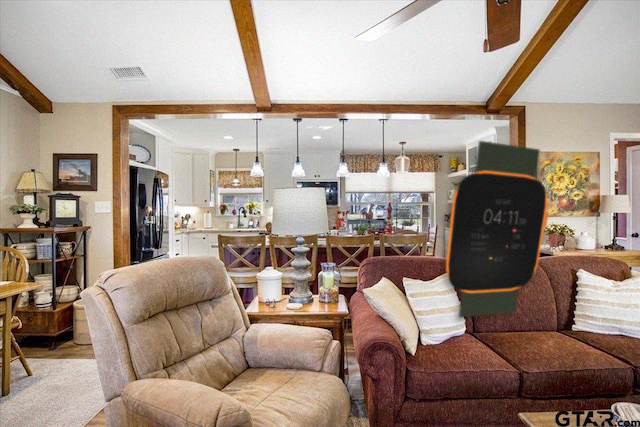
4:11
